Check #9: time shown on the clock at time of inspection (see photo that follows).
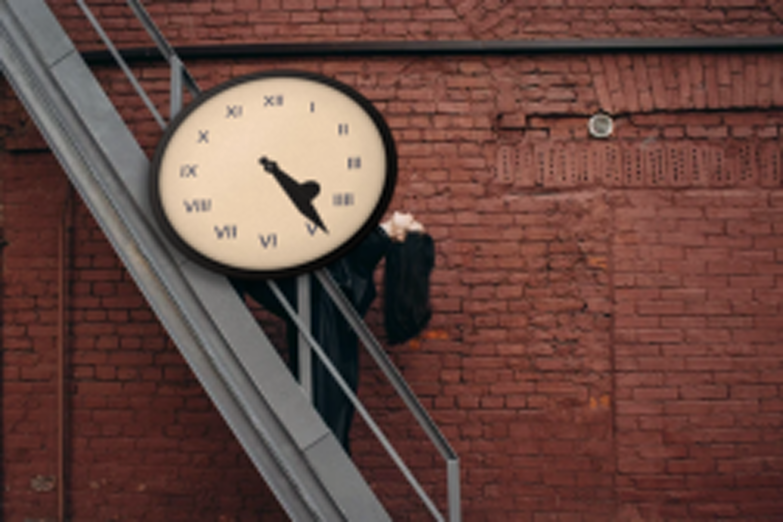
4:24
